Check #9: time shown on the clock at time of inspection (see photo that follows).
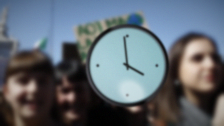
3:59
